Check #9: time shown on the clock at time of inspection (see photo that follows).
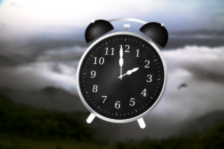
1:59
